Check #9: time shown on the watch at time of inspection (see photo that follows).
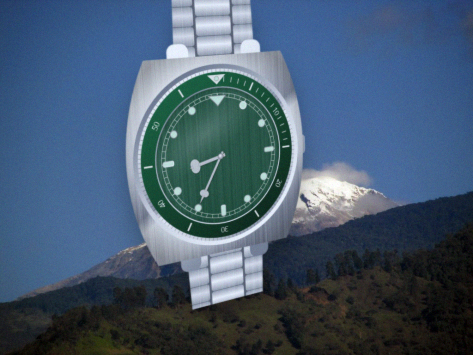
8:35
